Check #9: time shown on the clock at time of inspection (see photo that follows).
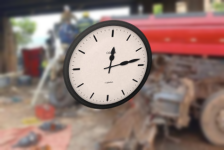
12:13
